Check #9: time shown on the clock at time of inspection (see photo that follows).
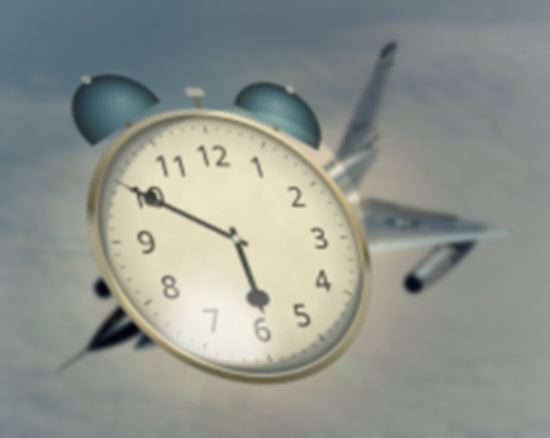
5:50
